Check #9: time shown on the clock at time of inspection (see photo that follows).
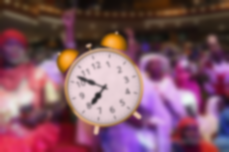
7:52
